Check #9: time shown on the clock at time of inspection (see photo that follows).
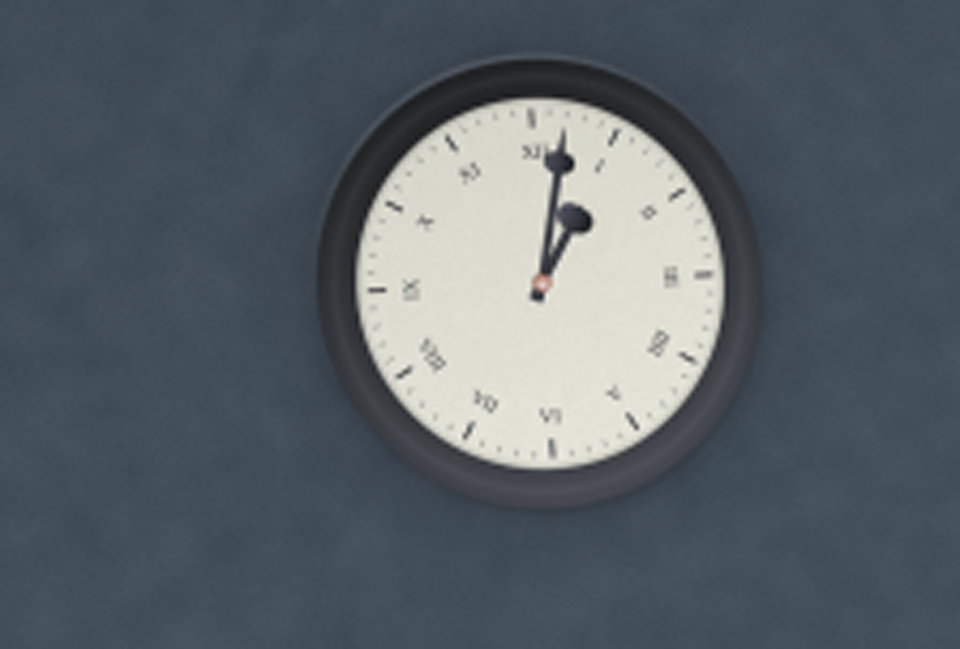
1:02
